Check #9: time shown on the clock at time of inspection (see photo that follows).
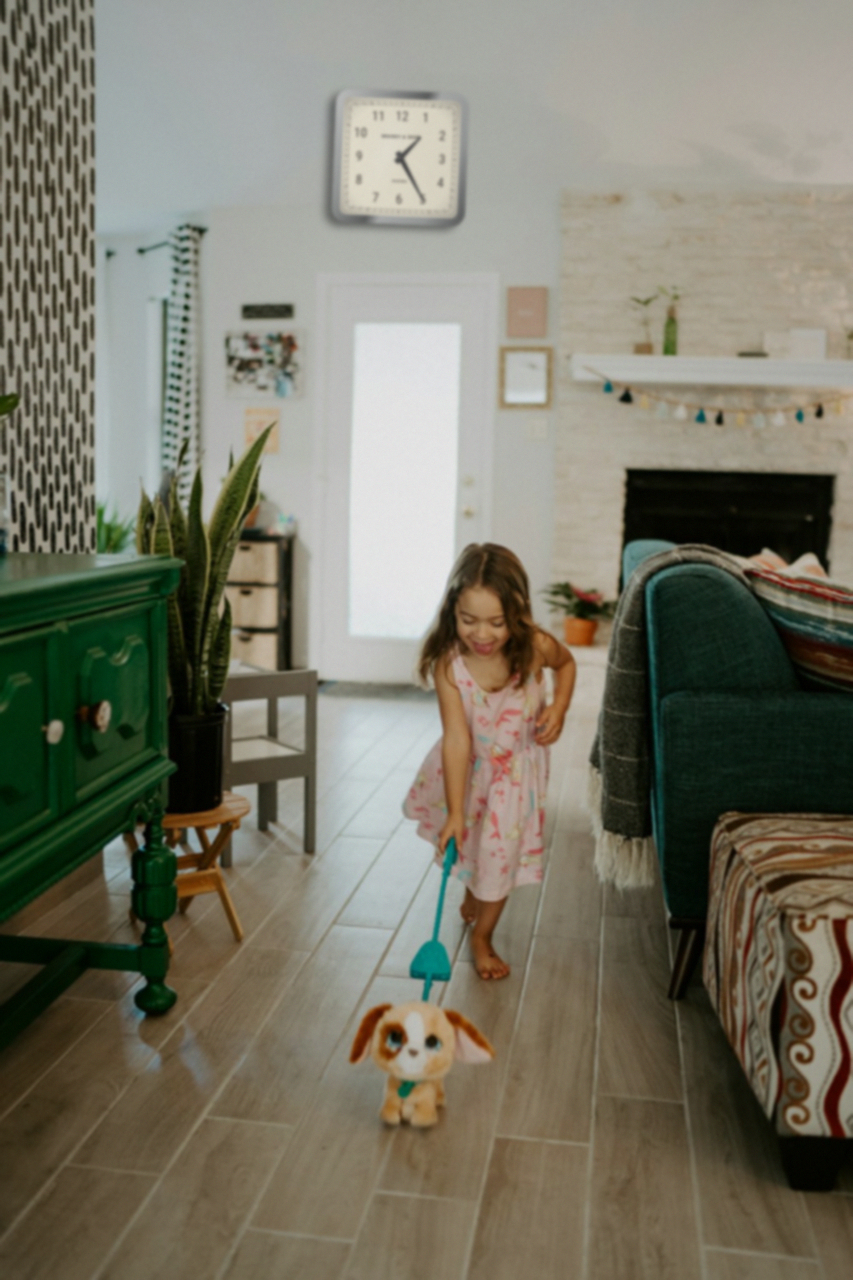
1:25
